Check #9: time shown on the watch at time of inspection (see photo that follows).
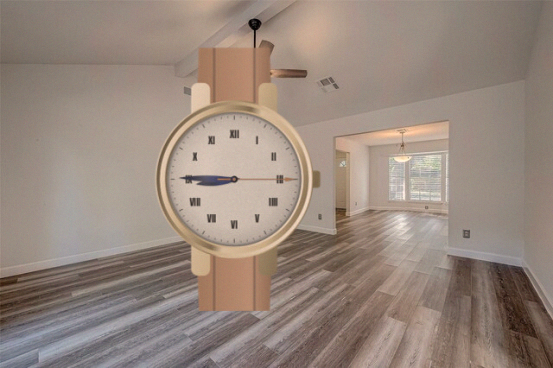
8:45:15
